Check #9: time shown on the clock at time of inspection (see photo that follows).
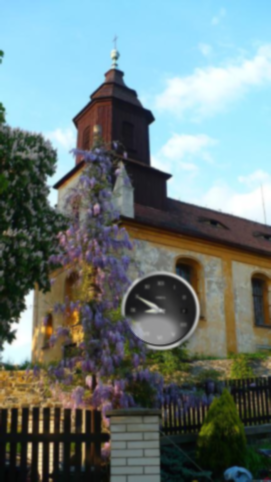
8:50
